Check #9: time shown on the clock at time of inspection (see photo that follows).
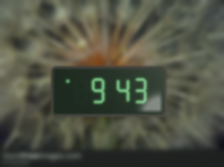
9:43
